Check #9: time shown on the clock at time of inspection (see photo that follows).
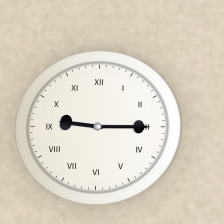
9:15
